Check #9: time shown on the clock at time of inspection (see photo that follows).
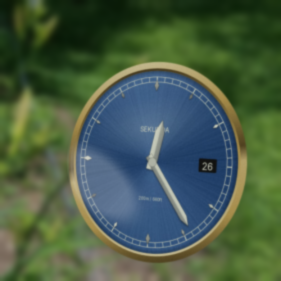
12:24
